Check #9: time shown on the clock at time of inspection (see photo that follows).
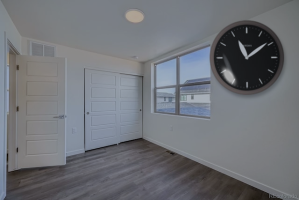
11:09
